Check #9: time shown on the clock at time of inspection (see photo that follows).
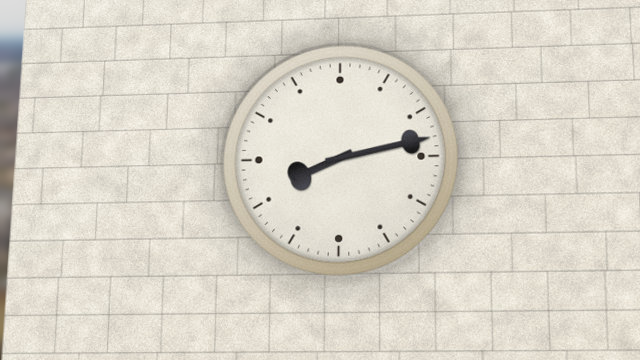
8:13
